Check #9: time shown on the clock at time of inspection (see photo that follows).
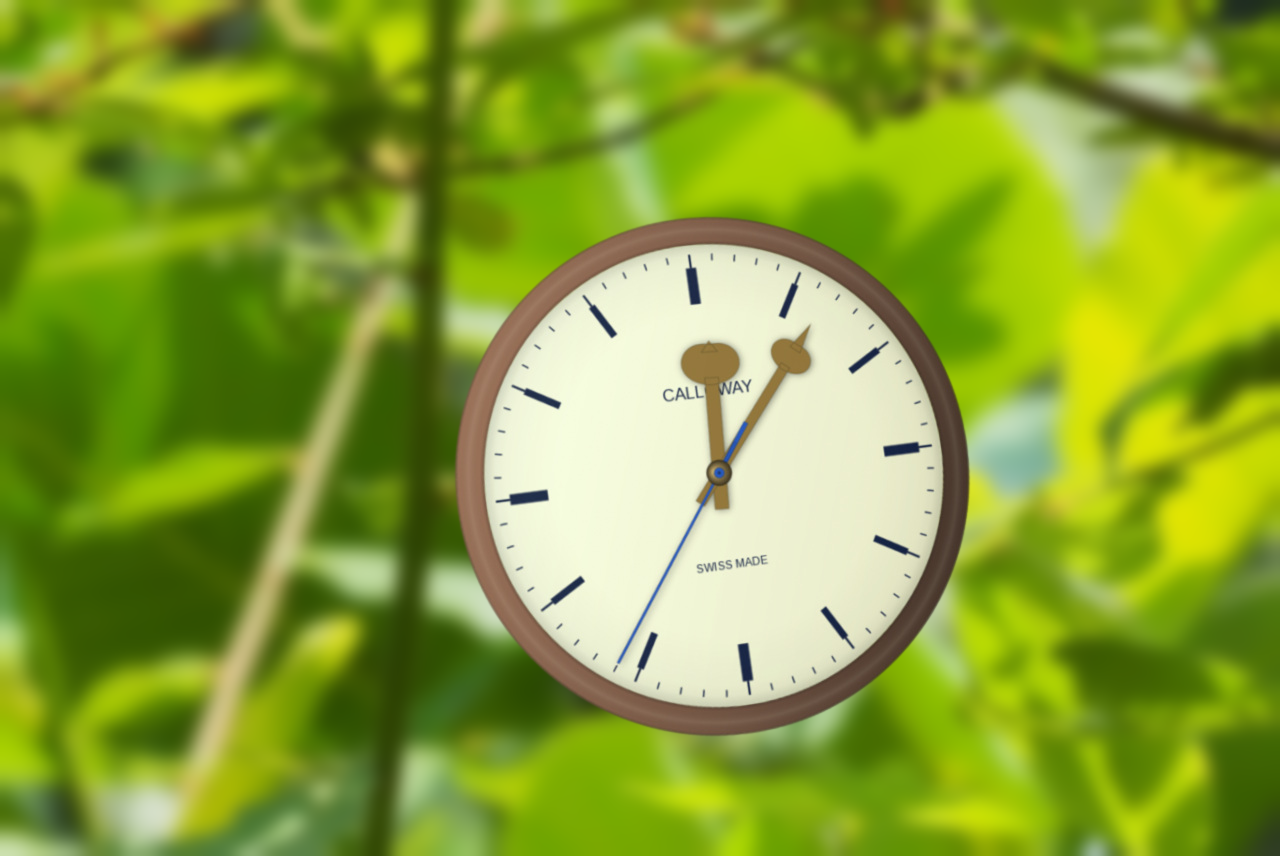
12:06:36
